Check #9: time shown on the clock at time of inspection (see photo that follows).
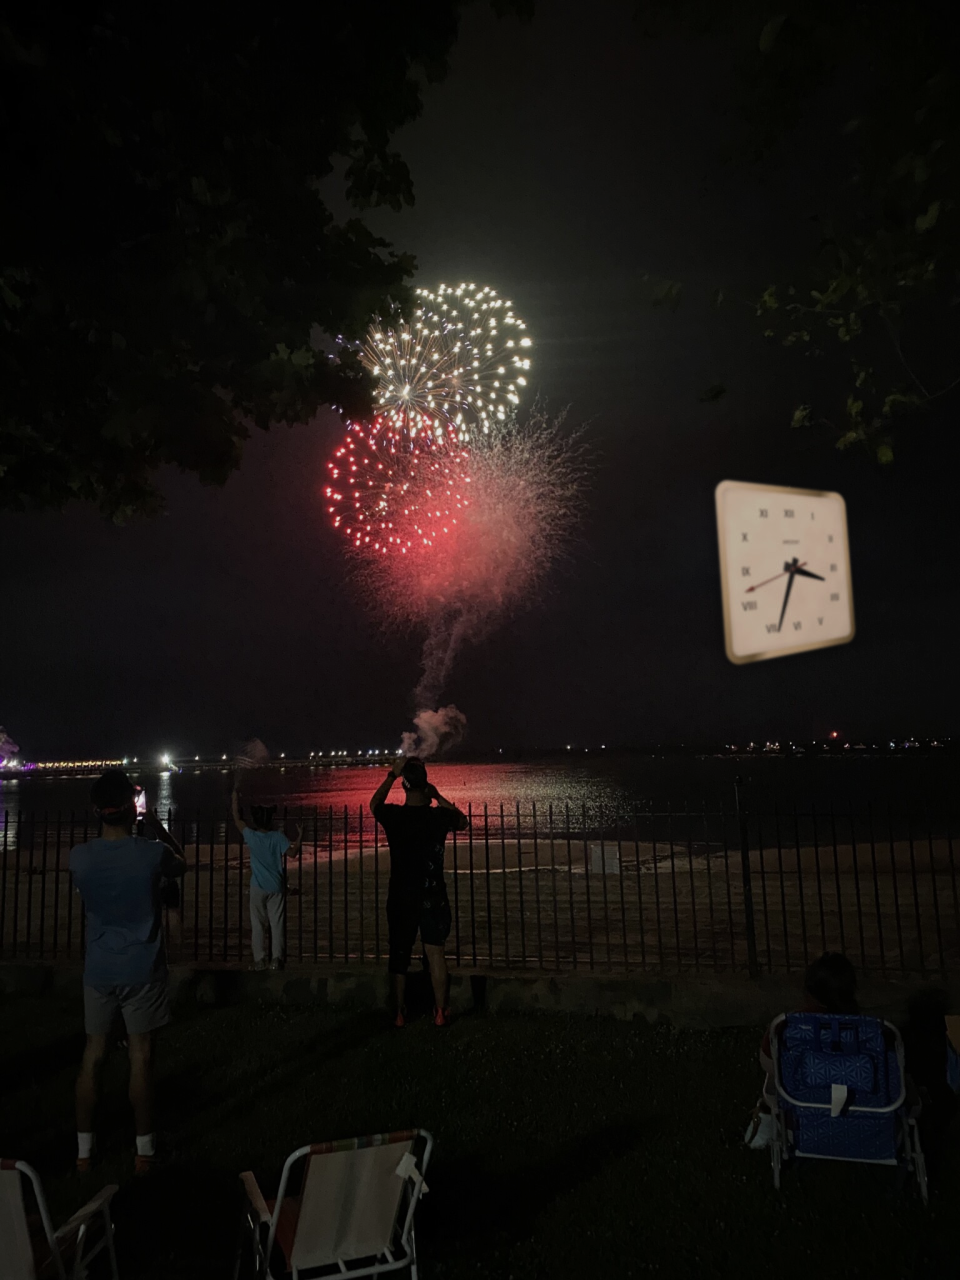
3:33:42
